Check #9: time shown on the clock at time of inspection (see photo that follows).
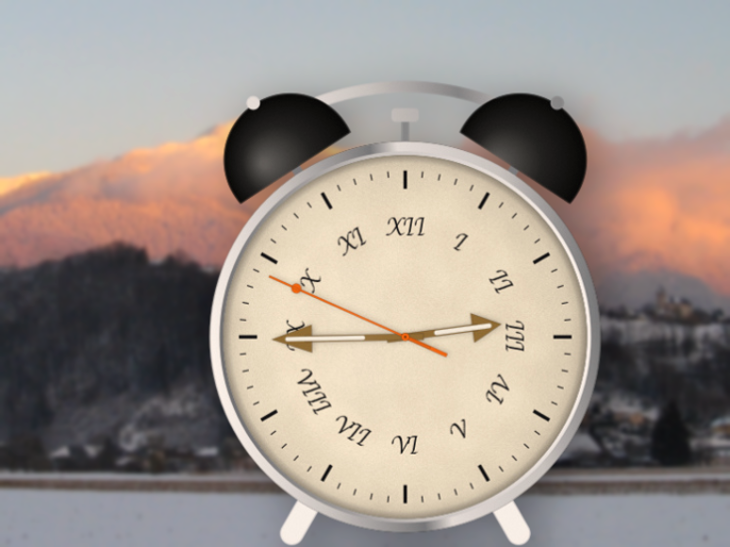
2:44:49
